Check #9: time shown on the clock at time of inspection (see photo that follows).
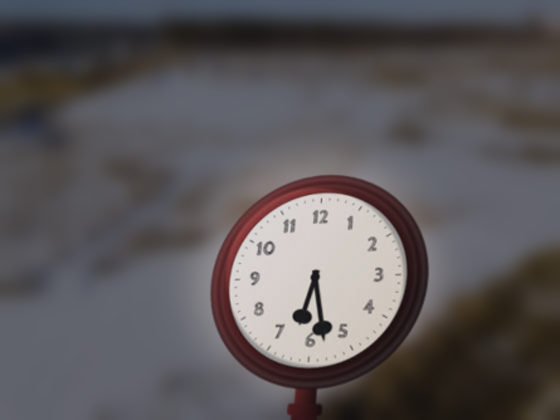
6:28
